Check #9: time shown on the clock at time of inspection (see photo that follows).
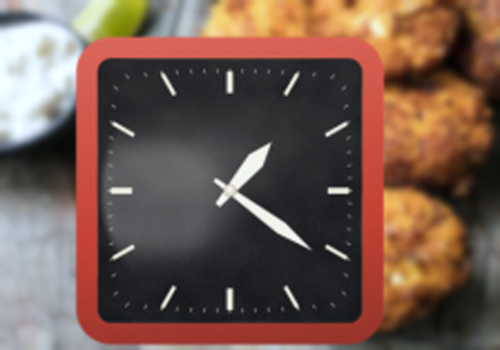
1:21
